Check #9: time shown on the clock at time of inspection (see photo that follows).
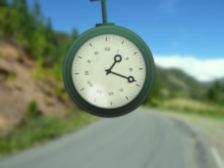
1:19
